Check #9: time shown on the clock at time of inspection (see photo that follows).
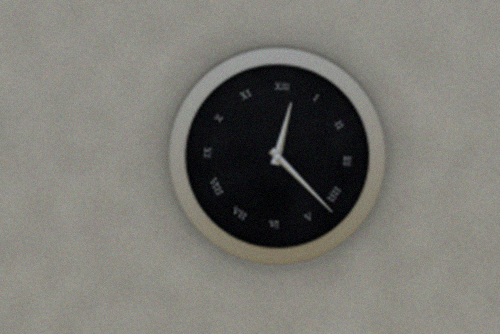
12:22
